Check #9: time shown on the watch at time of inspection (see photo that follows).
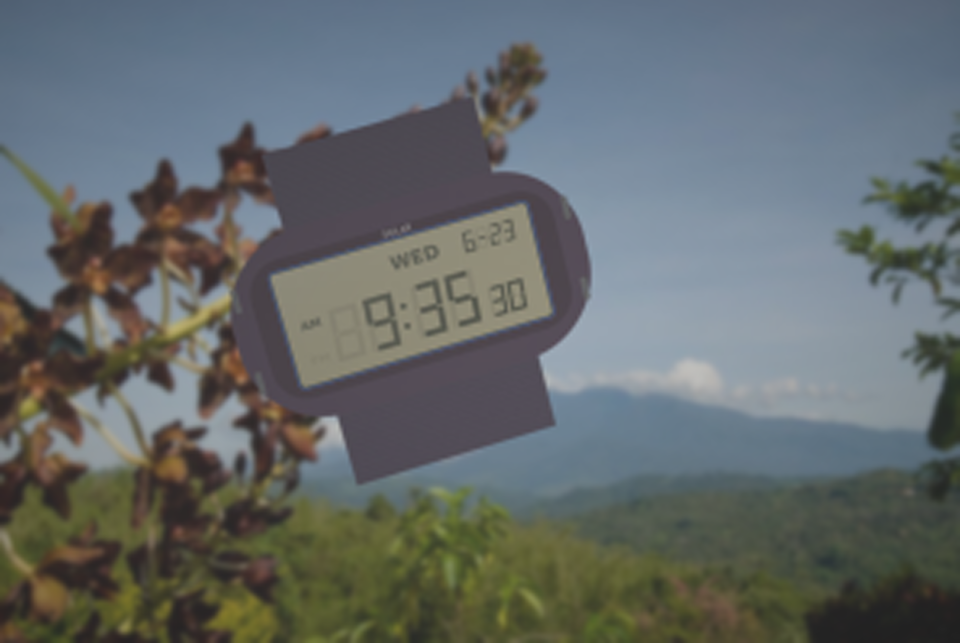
9:35:30
